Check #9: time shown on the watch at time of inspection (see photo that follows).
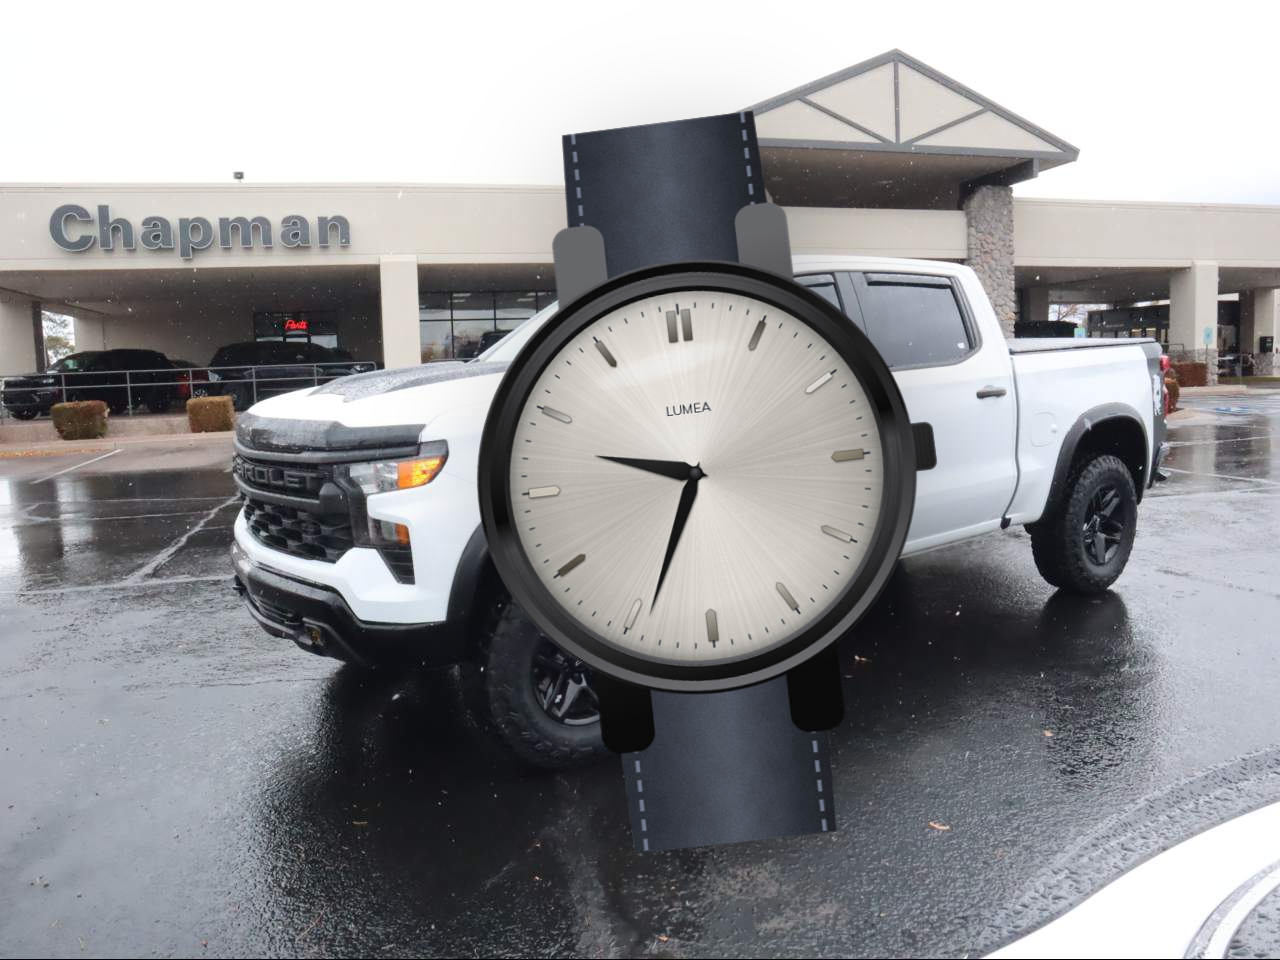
9:34
